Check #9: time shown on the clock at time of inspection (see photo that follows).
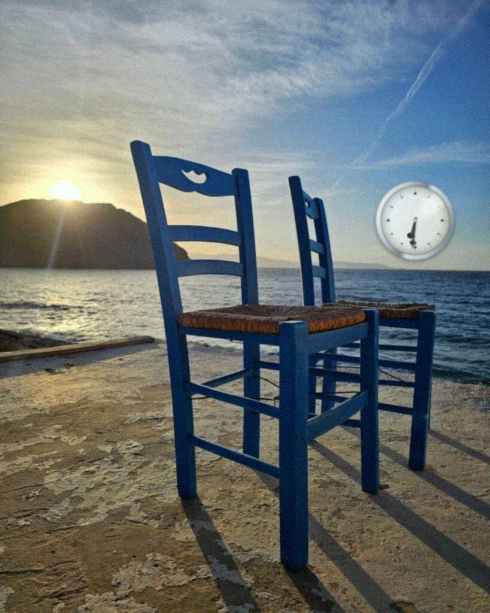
6:31
